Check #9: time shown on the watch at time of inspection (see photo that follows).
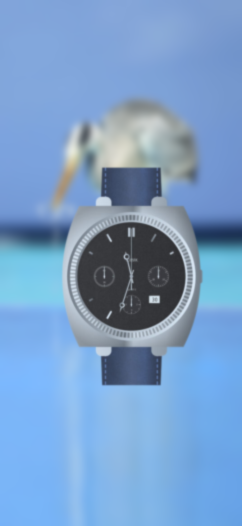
11:33
